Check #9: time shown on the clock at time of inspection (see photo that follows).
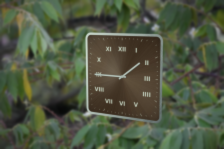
1:45
